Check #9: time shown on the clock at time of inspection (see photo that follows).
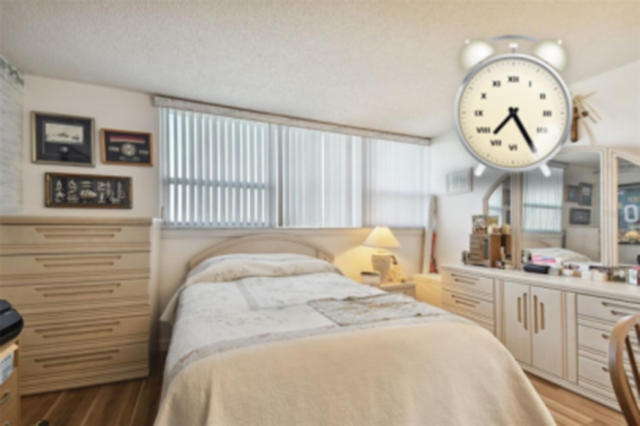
7:25
